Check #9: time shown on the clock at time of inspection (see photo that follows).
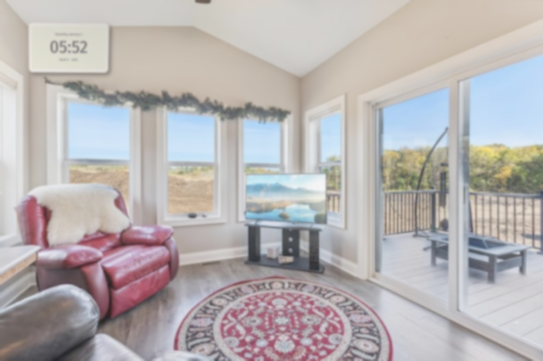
5:52
